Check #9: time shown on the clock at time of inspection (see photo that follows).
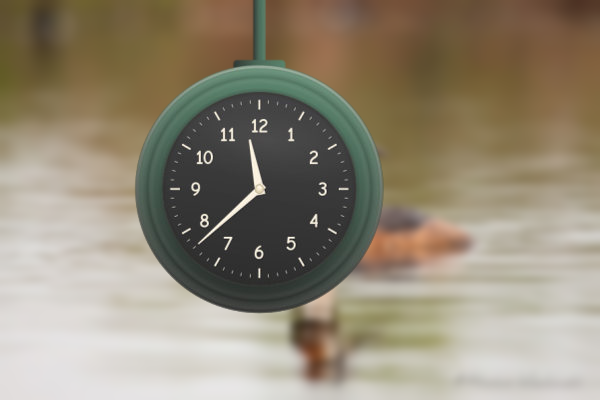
11:38
